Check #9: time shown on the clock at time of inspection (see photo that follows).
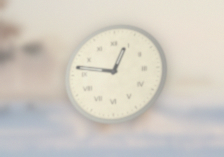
12:47
